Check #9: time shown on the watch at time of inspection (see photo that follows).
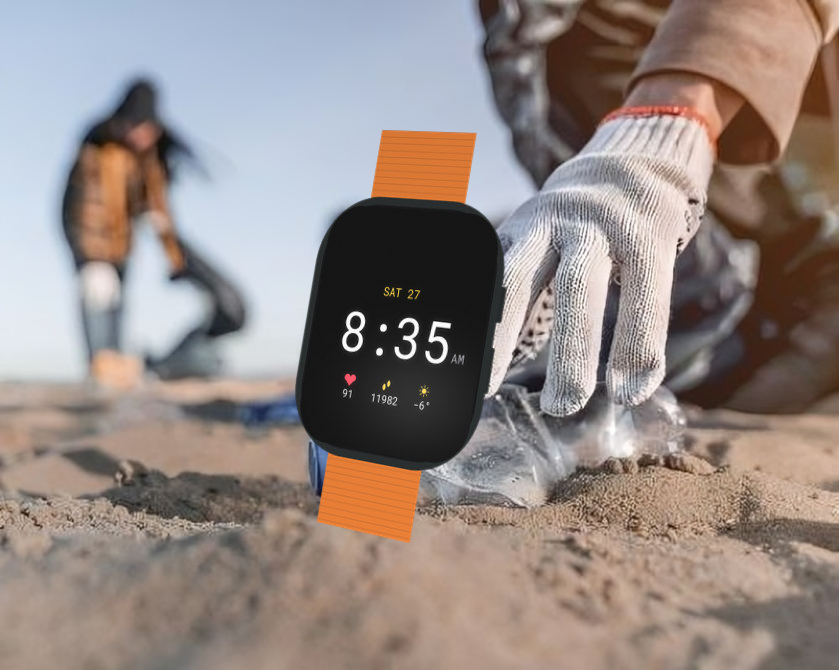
8:35
